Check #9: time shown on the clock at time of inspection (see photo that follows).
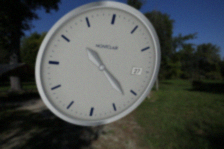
10:22
